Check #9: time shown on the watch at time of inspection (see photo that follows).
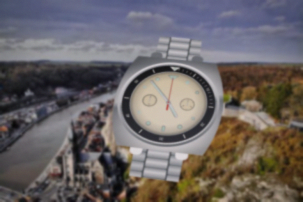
4:53
